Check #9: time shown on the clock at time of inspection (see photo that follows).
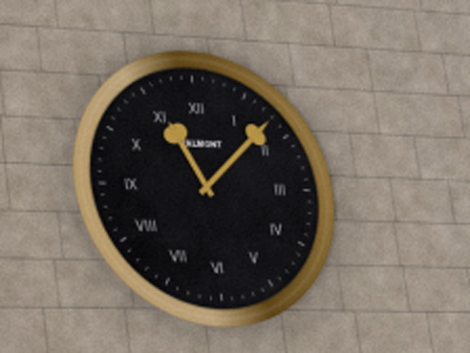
11:08
